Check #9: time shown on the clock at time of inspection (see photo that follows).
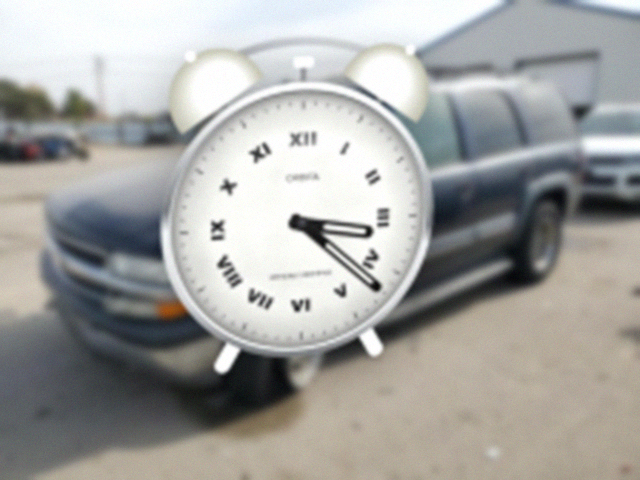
3:22
